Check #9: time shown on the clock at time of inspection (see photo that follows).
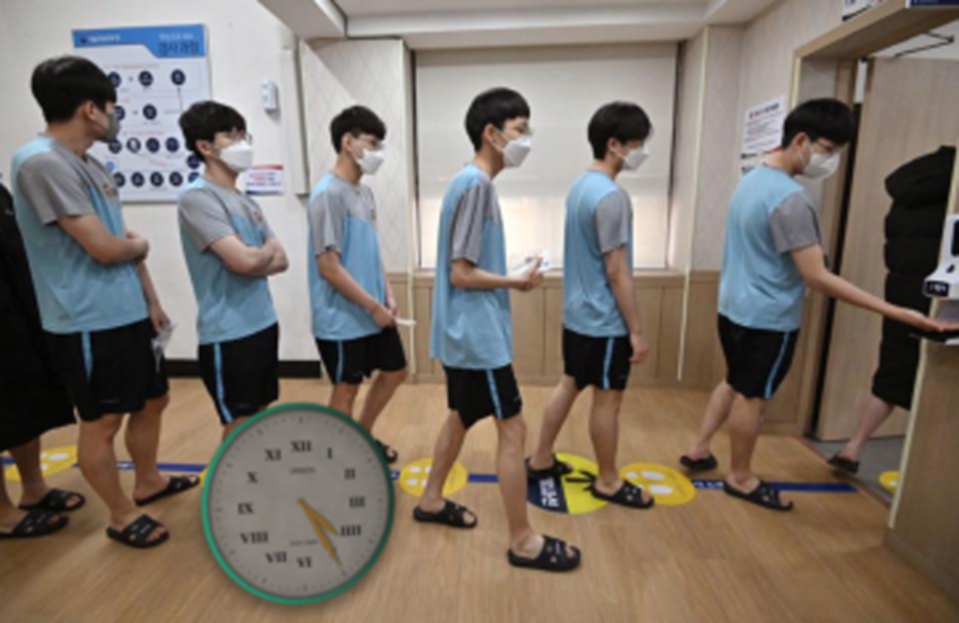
4:25
